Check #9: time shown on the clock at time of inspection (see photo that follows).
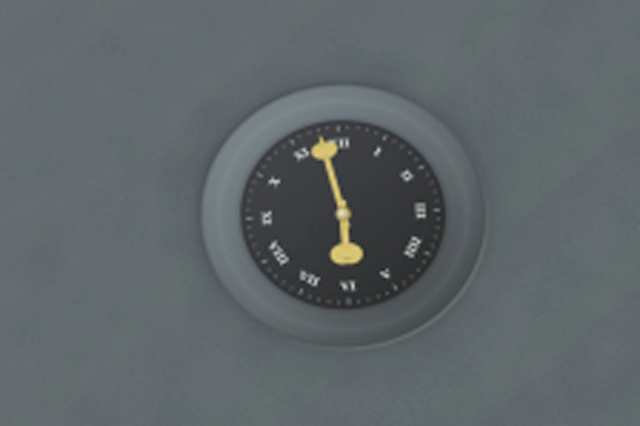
5:58
